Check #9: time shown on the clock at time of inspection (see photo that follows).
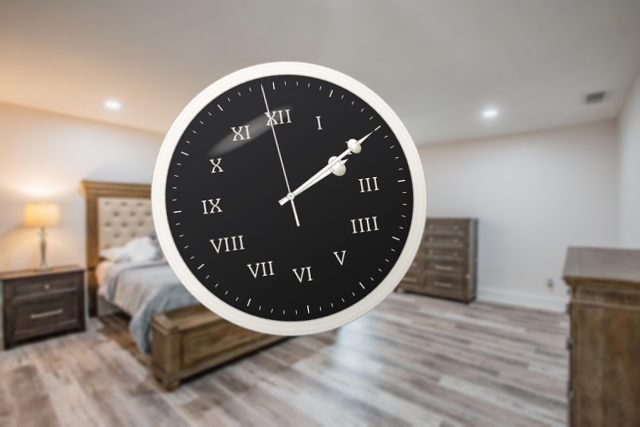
2:09:59
